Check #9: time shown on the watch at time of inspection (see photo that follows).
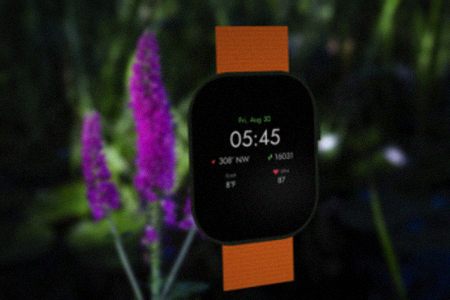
5:45
